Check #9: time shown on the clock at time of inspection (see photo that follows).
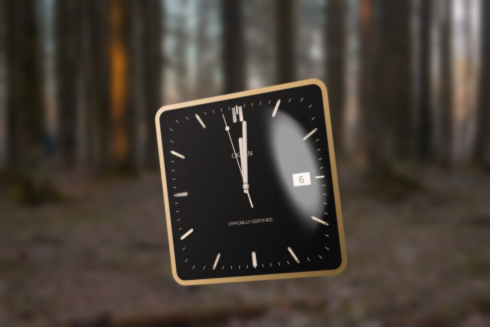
12:00:58
